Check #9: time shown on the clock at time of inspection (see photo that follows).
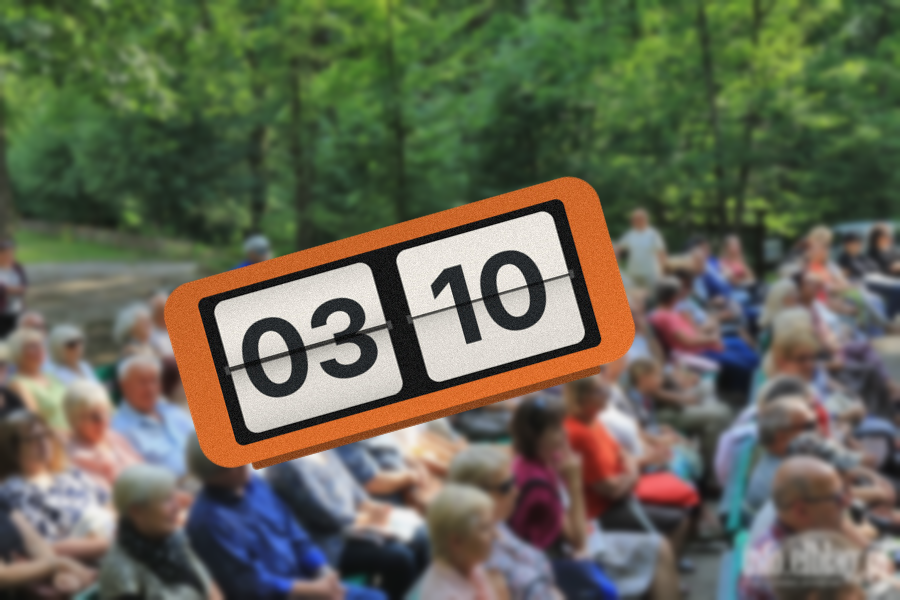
3:10
